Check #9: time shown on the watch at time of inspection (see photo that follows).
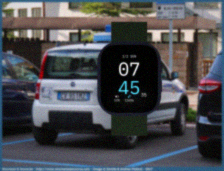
7:45
